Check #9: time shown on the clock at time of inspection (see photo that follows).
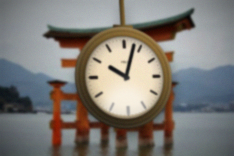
10:03
